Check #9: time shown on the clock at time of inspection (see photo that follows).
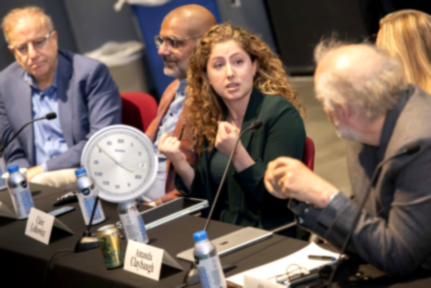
3:51
